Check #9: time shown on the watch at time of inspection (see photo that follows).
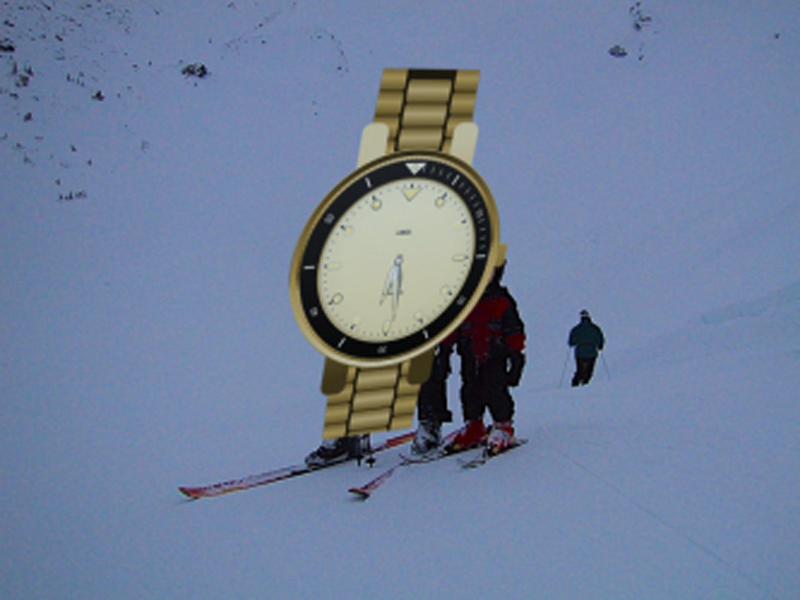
6:29
